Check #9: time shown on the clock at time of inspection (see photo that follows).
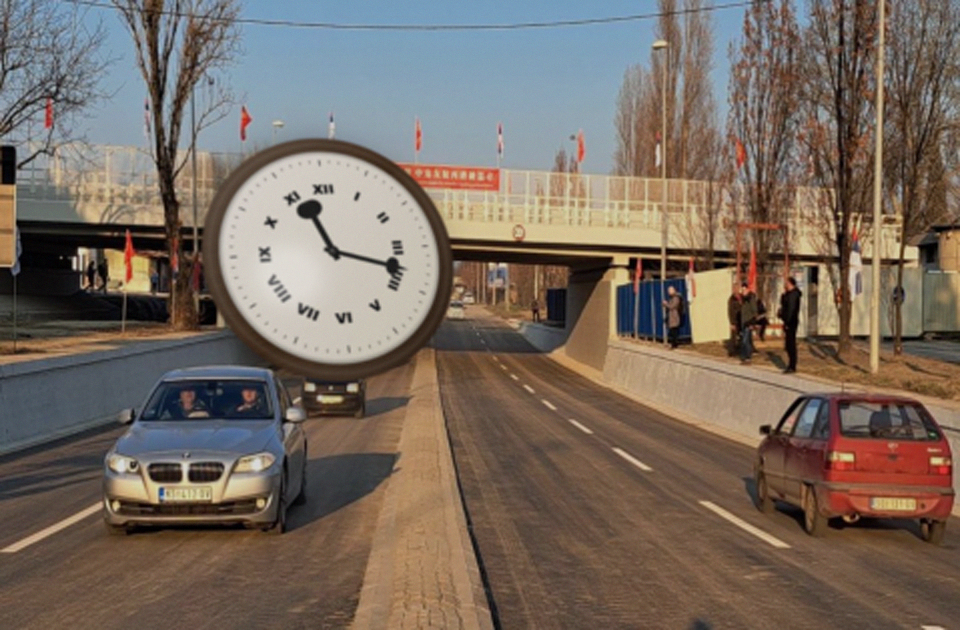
11:18
